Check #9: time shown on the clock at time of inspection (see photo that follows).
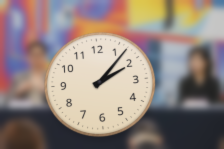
2:07
